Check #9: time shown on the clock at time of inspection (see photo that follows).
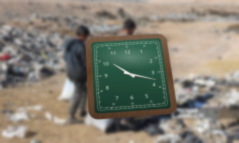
10:18
